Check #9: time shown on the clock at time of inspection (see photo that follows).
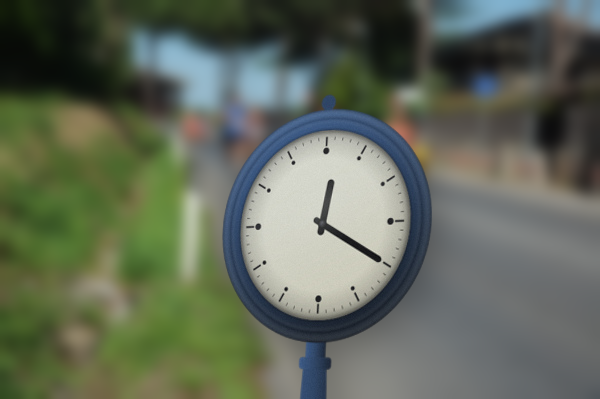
12:20
